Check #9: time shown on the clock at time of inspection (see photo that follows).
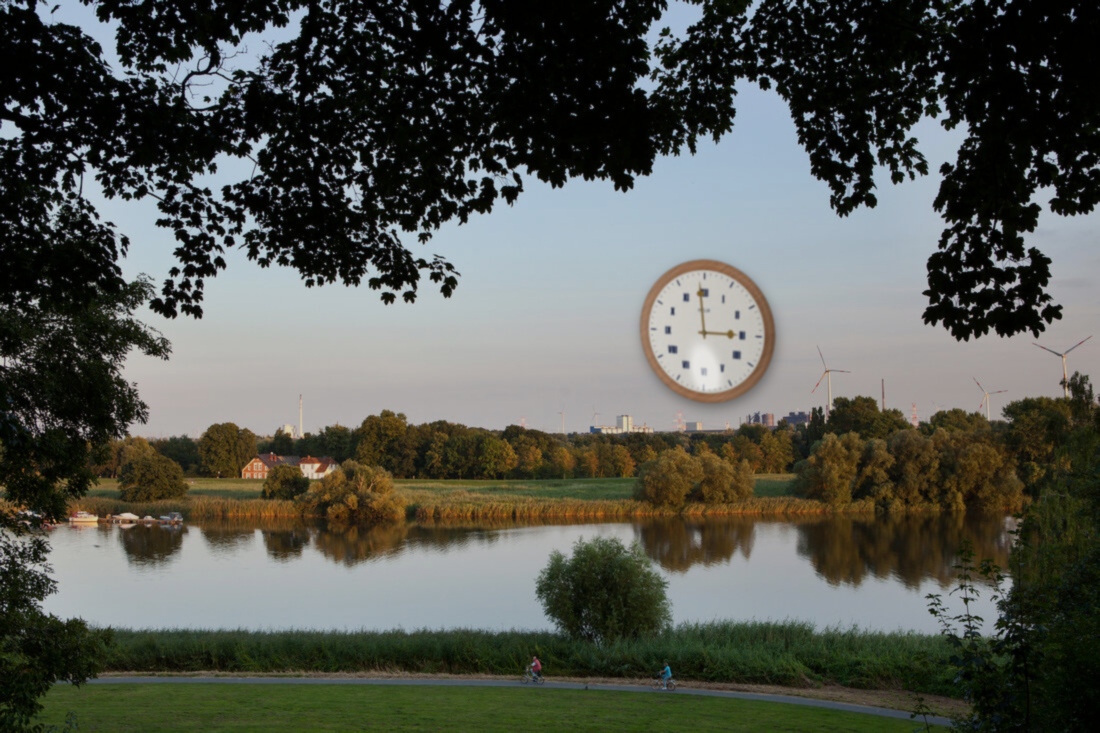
2:59
